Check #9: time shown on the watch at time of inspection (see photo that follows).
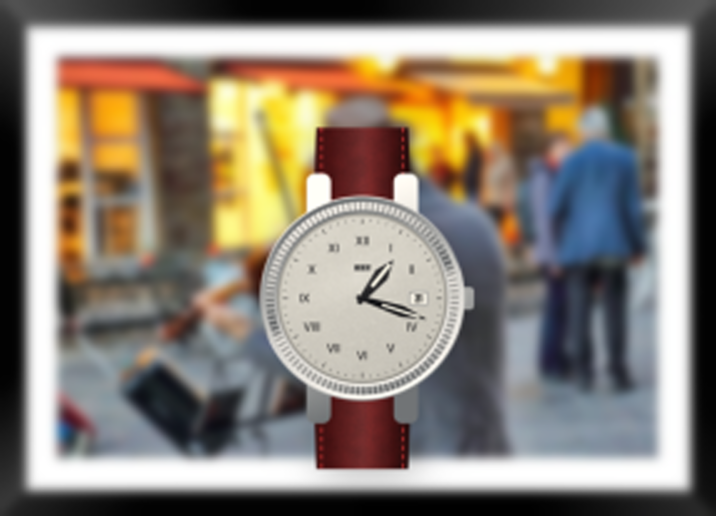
1:18
